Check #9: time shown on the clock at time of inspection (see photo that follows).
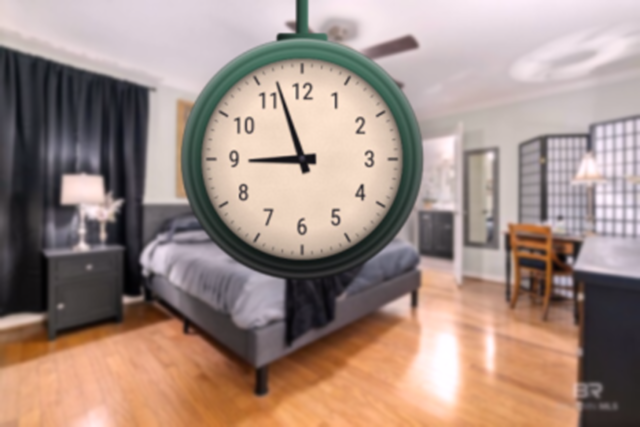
8:57
